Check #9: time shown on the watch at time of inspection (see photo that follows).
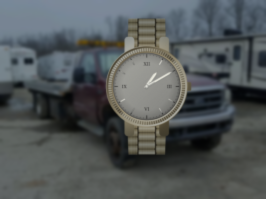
1:10
